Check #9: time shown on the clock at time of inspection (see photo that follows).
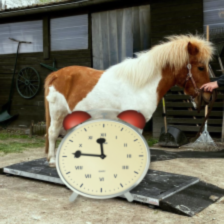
11:46
